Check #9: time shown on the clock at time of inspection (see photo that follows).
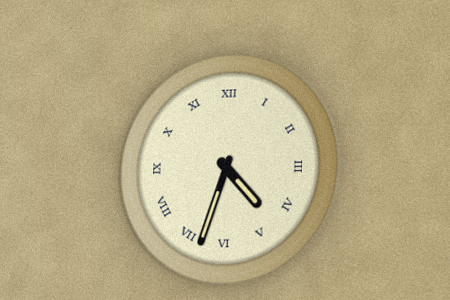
4:33
